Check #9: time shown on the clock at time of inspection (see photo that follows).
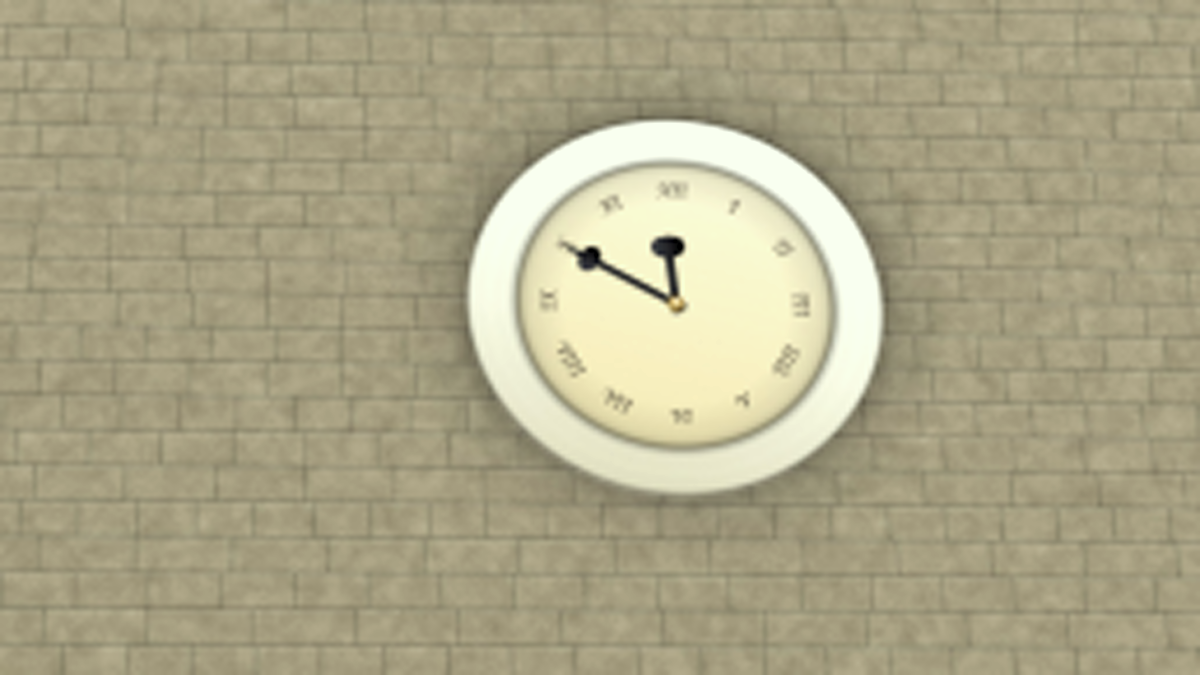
11:50
